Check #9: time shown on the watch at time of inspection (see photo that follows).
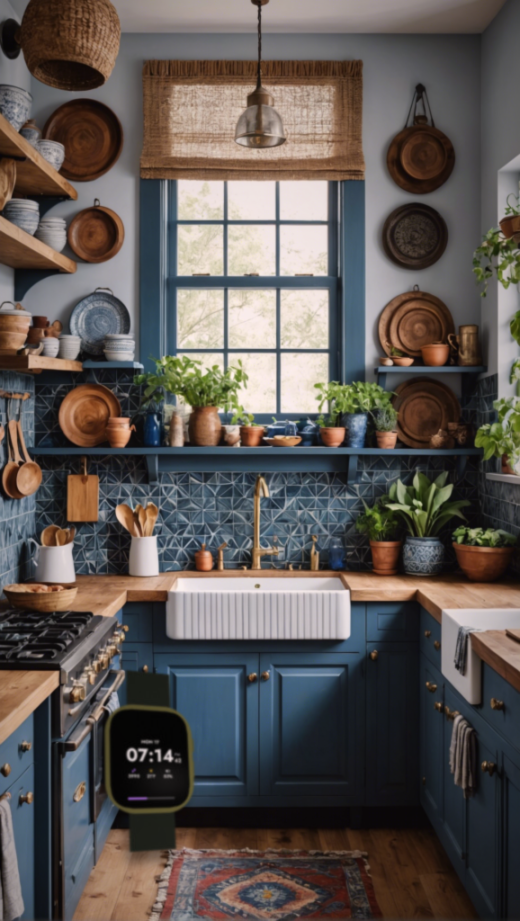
7:14
